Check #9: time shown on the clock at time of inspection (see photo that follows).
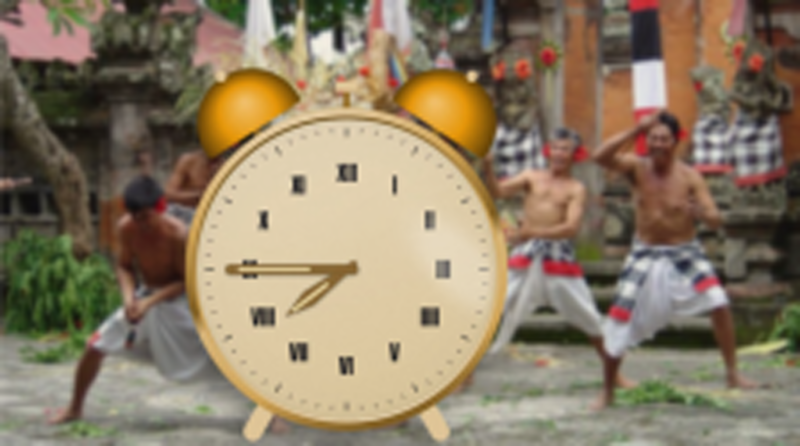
7:45
